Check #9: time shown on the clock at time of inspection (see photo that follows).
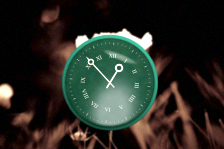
12:52
